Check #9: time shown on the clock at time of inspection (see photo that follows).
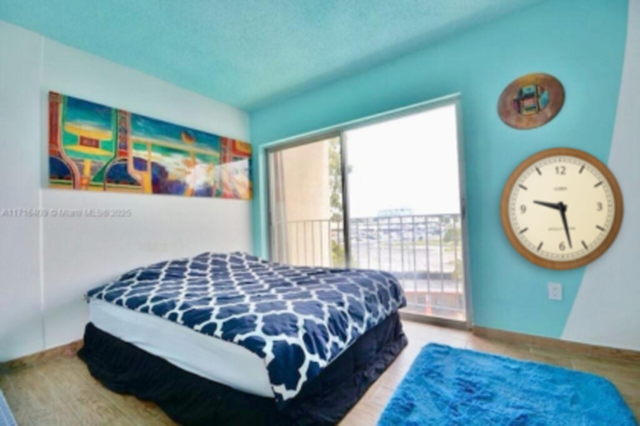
9:28
